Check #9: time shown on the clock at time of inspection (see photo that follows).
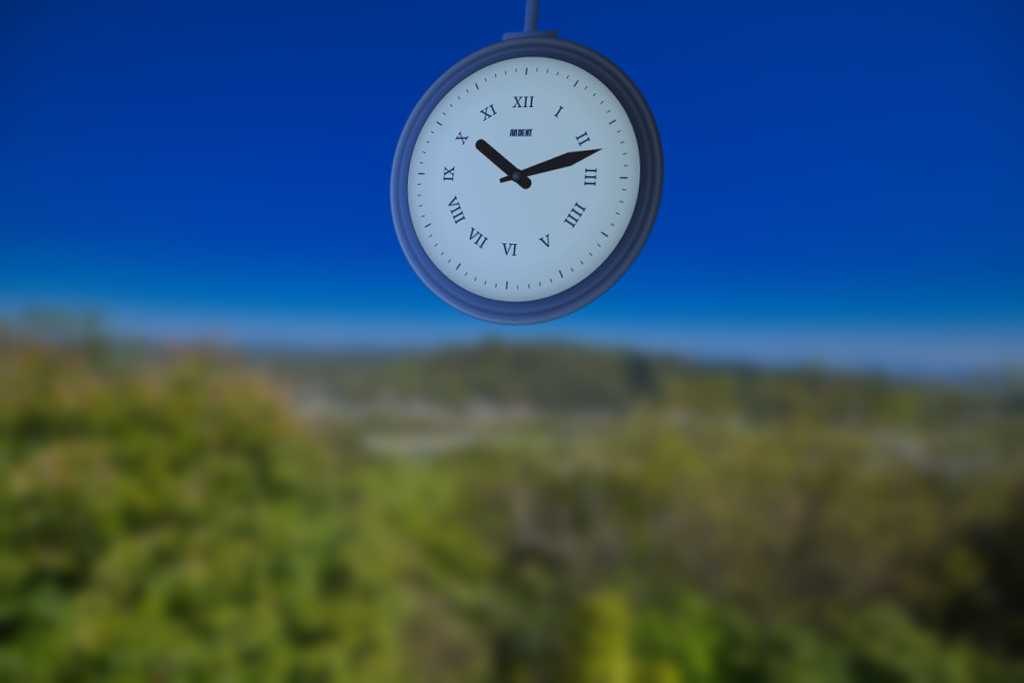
10:12
